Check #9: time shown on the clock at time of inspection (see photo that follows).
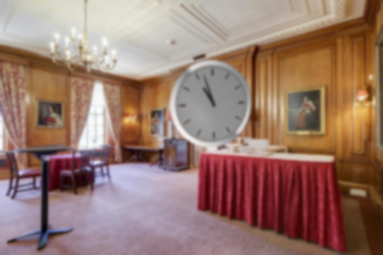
10:57
